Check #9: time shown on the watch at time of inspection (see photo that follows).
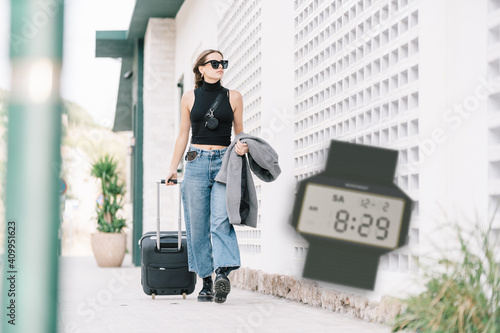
8:29
